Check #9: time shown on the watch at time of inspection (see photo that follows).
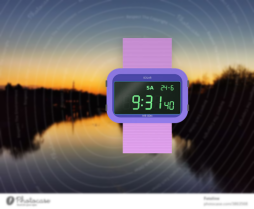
9:31:40
